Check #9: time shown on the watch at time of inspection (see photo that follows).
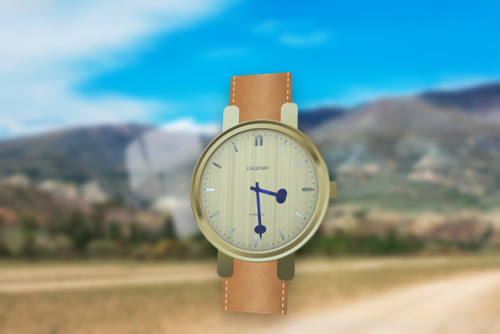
3:29
